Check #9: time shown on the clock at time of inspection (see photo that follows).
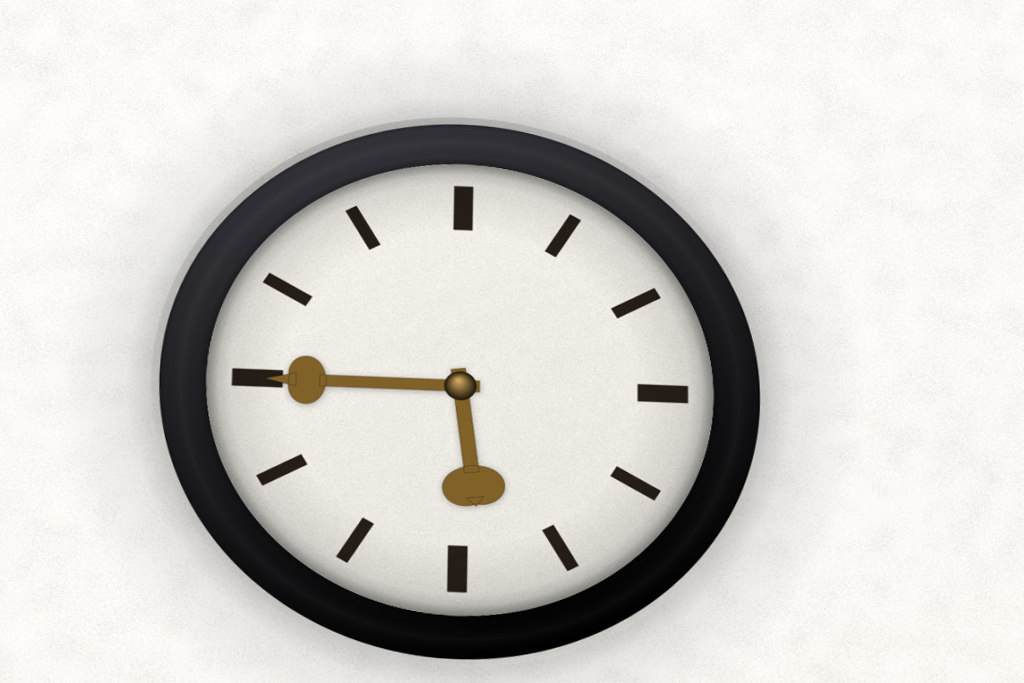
5:45
